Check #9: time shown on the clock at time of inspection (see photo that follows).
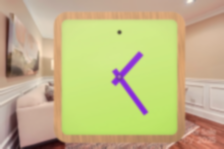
1:24
